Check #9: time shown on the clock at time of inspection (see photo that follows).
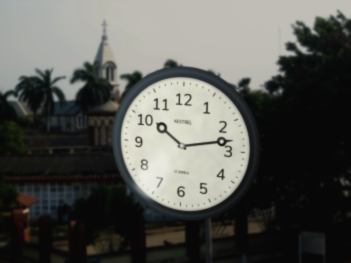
10:13
